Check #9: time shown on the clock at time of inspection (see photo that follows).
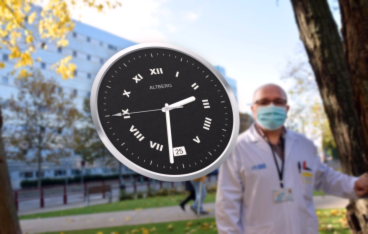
2:31:45
